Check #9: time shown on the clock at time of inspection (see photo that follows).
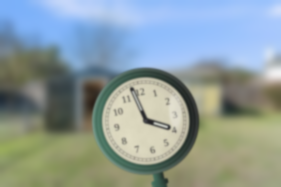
3:58
